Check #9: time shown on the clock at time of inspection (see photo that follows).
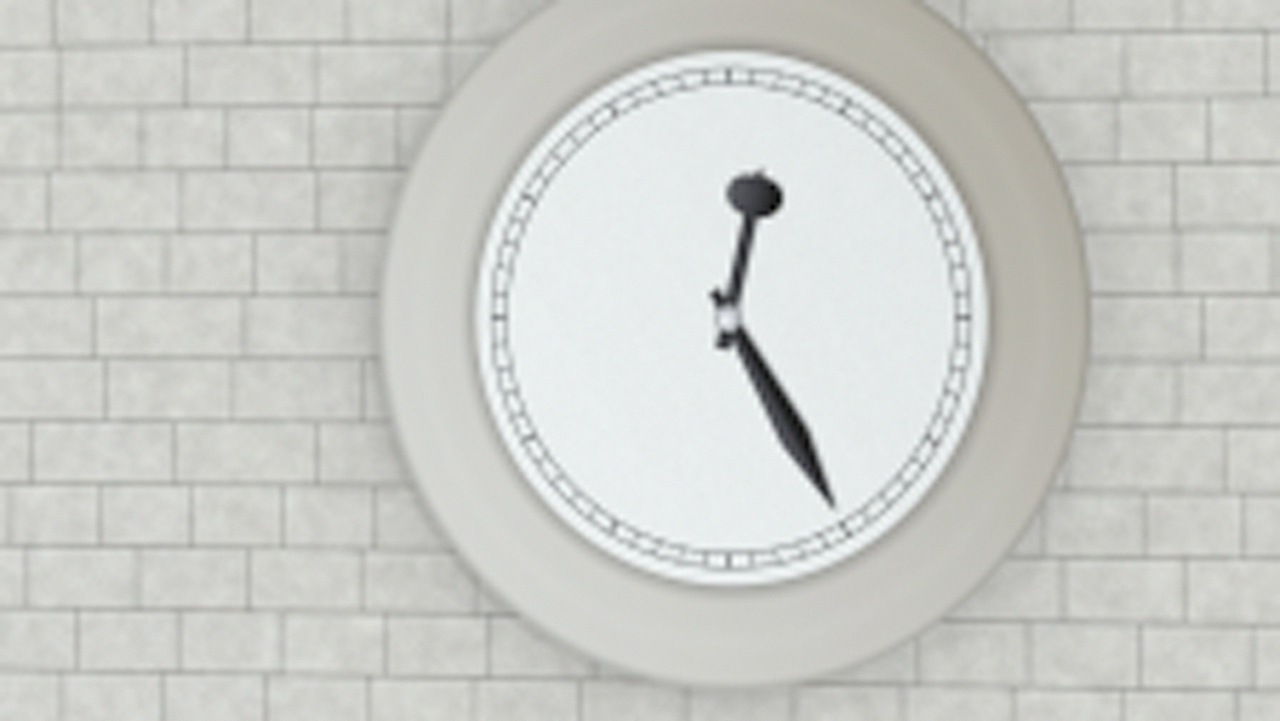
12:25
